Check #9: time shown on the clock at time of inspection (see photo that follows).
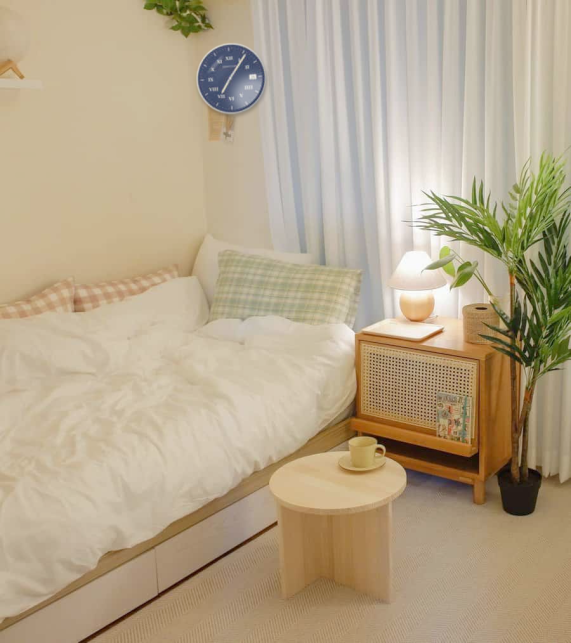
7:06
